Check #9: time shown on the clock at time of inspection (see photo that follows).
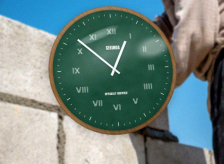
12:52
